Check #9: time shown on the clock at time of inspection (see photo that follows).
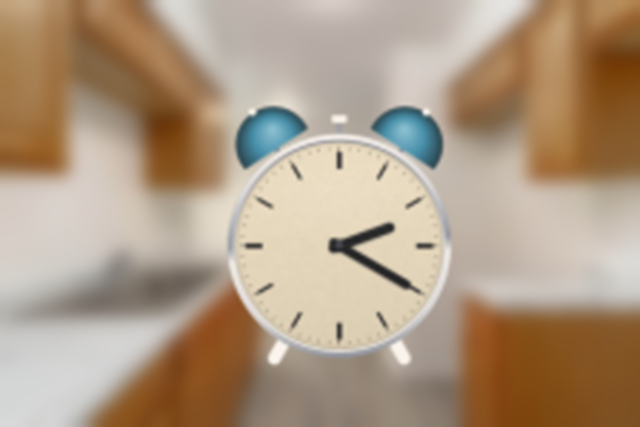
2:20
